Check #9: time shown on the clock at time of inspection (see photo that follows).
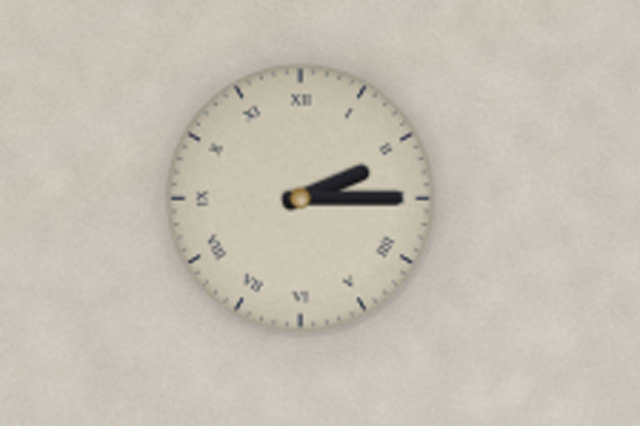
2:15
